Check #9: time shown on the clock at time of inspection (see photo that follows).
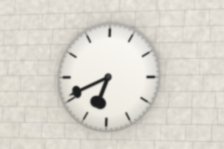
6:41
